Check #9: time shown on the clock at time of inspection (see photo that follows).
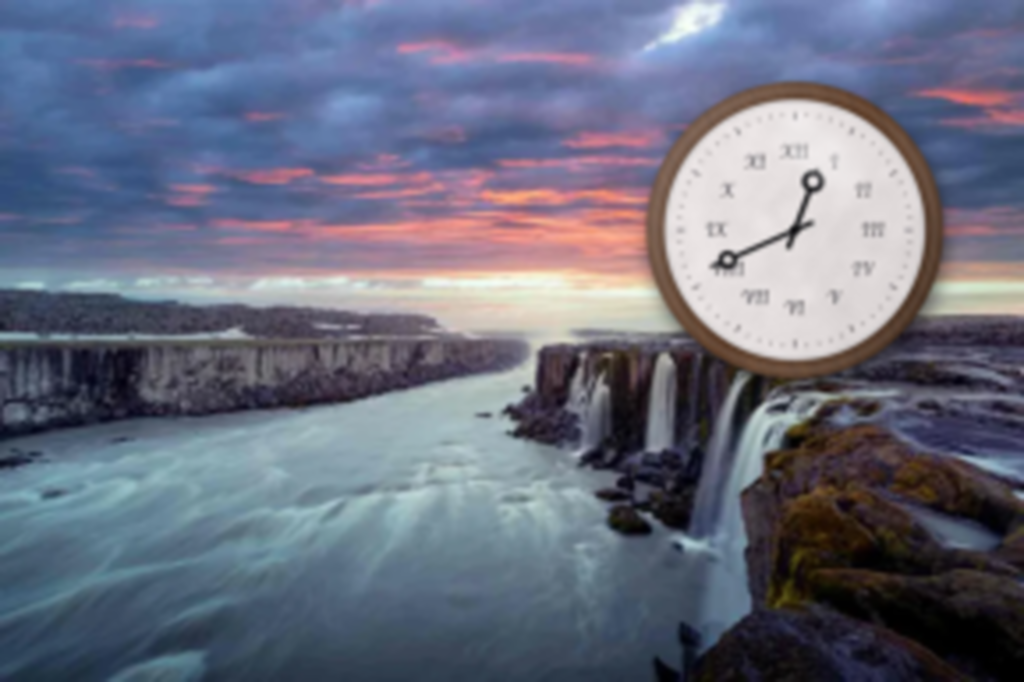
12:41
